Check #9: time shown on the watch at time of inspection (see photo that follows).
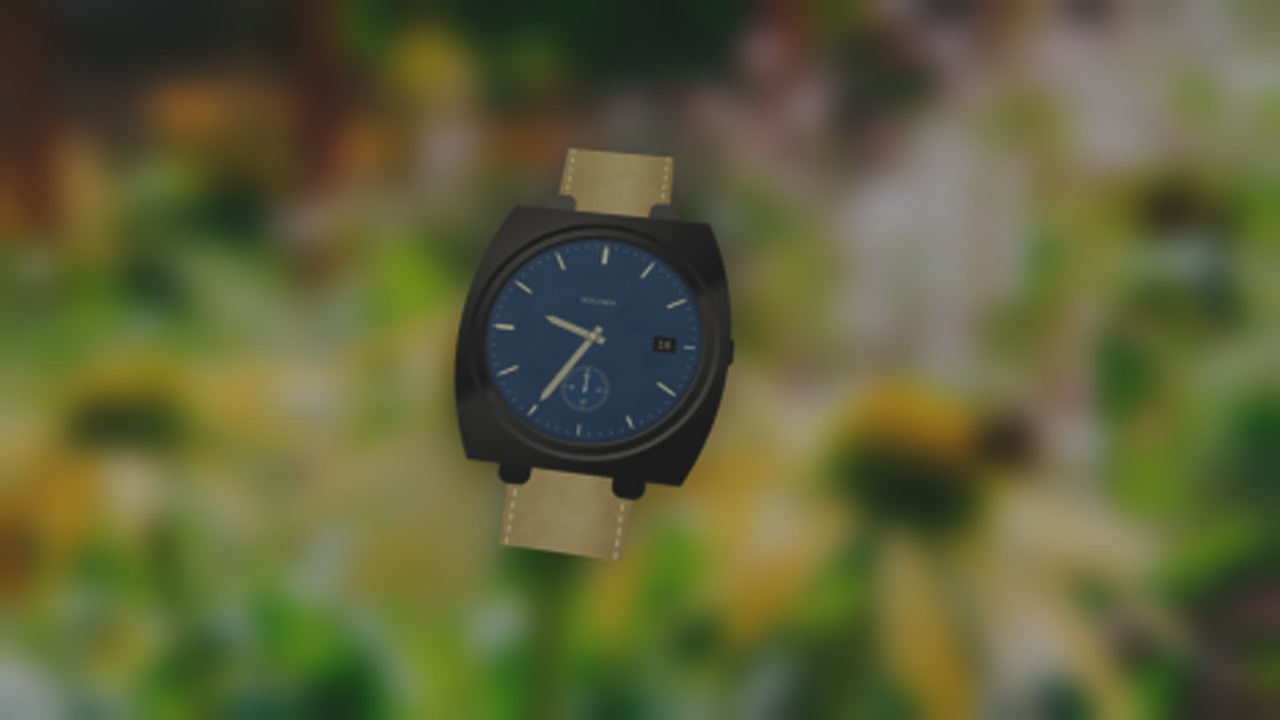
9:35
